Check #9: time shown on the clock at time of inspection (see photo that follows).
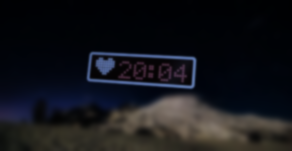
20:04
